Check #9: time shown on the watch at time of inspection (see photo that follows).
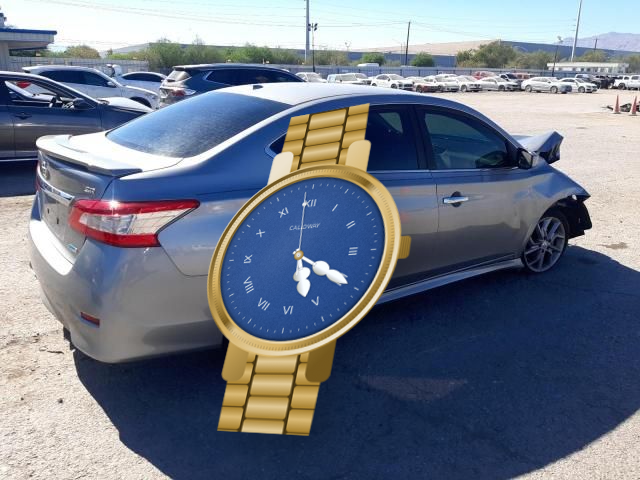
5:19:59
